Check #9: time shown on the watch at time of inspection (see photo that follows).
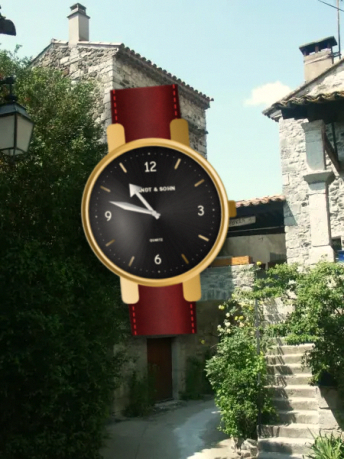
10:48
